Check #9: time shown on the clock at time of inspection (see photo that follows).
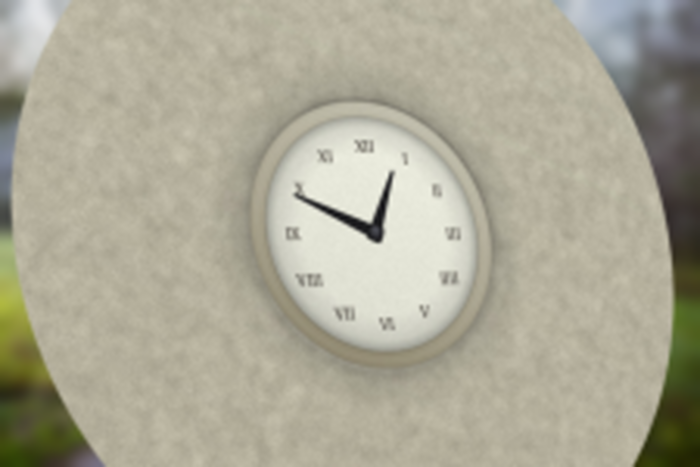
12:49
